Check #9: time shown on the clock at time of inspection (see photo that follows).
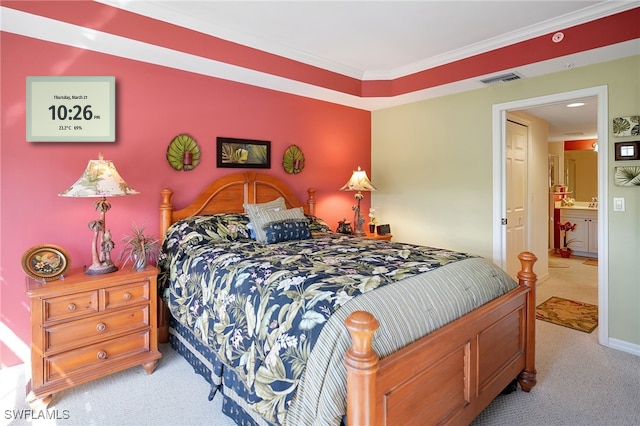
10:26
